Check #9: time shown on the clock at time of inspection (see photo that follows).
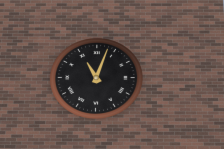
11:03
